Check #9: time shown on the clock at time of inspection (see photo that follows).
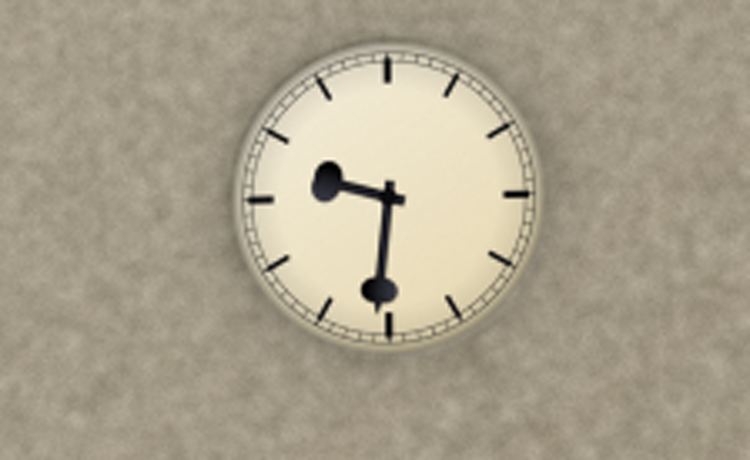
9:31
